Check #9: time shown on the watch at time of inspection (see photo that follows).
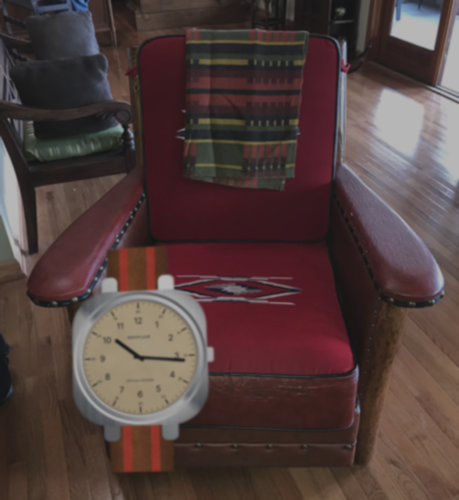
10:16
